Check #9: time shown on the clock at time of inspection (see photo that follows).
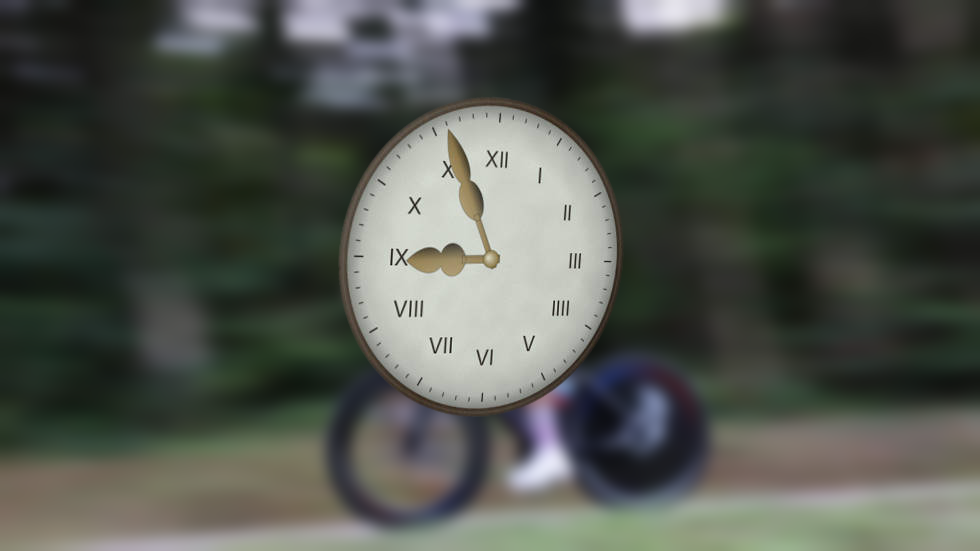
8:56
